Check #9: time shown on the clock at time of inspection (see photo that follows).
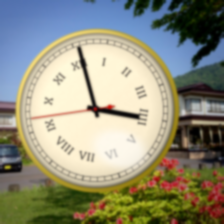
4:00:47
